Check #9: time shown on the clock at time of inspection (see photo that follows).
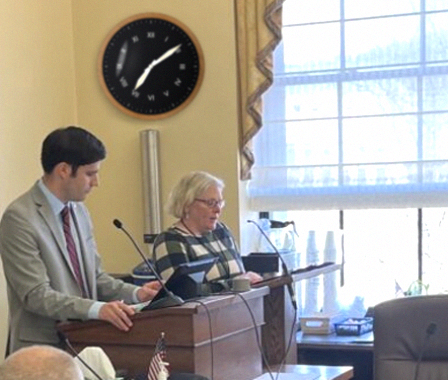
7:09
